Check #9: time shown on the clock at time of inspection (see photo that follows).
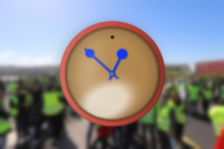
12:52
